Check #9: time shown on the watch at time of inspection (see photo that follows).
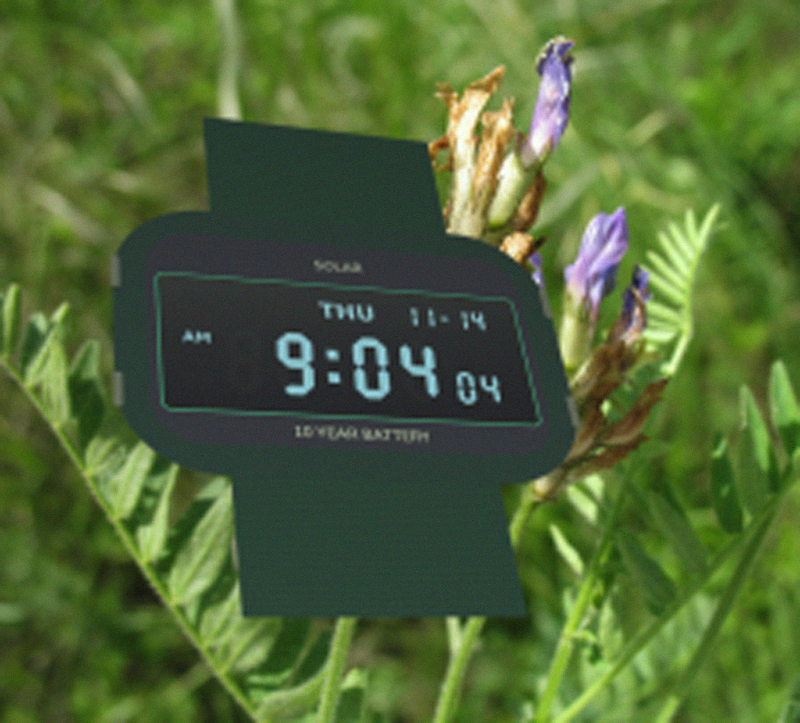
9:04:04
